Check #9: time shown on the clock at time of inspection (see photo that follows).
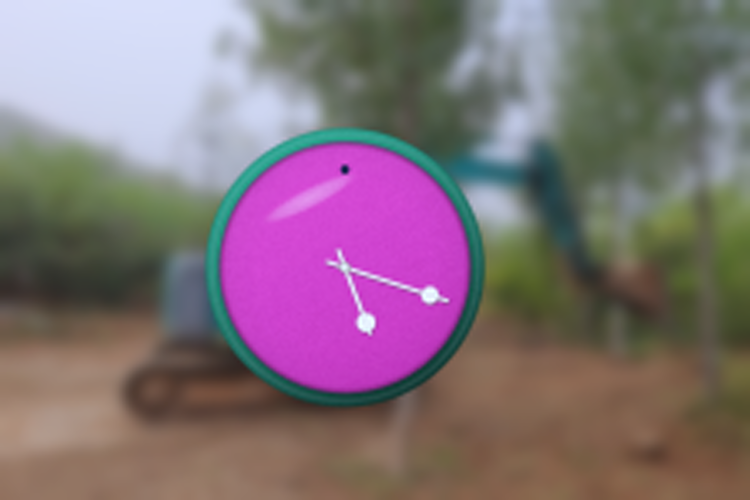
5:18
